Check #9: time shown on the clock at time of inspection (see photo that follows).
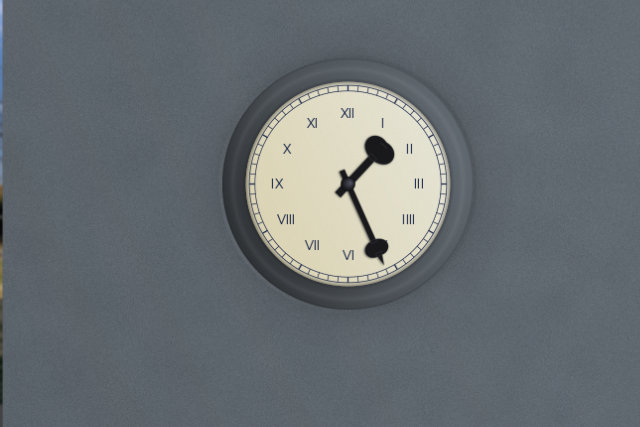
1:26
